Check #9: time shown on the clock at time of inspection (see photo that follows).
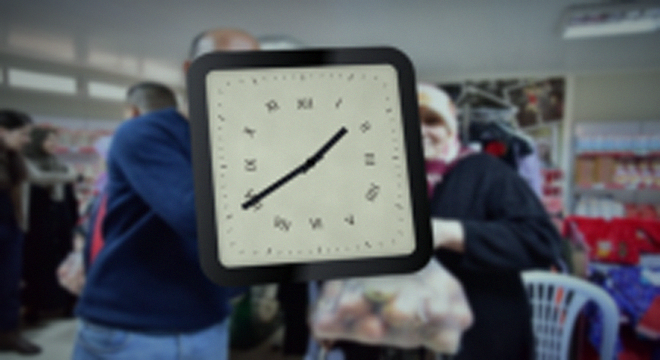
1:40
